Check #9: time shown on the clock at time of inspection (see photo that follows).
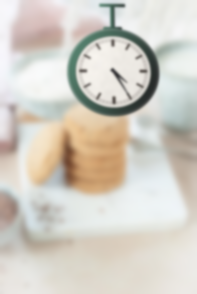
4:25
